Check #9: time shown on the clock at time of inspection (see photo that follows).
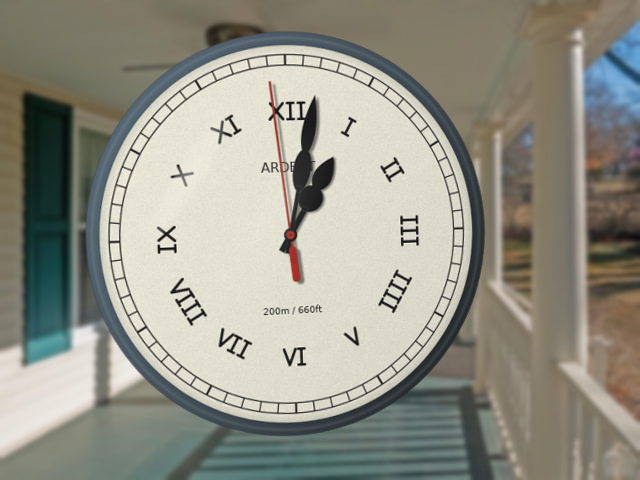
1:01:59
